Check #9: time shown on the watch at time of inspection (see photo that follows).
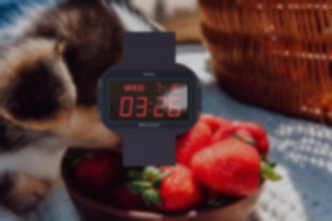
3:26
